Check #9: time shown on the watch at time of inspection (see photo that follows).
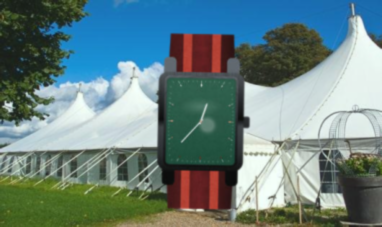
12:37
